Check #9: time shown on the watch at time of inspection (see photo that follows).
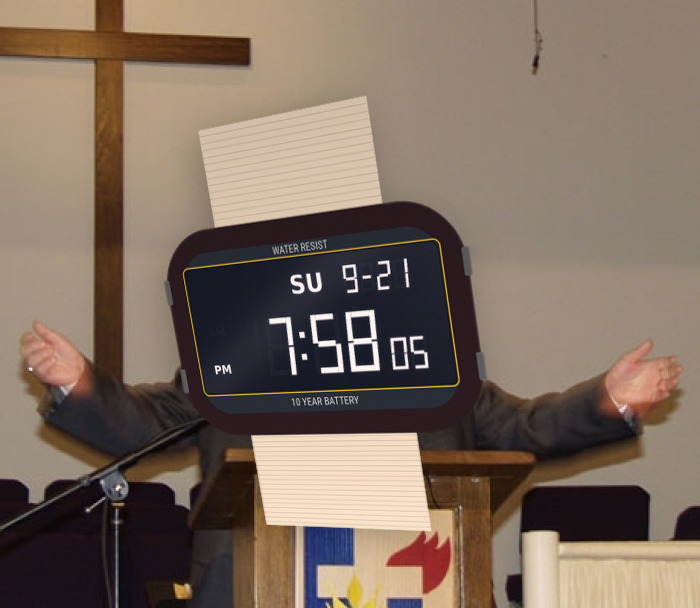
7:58:05
